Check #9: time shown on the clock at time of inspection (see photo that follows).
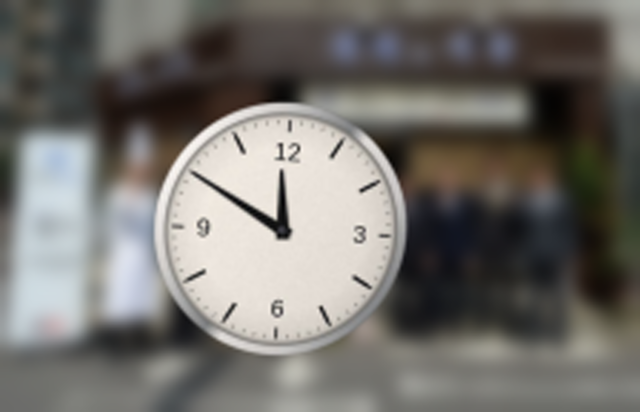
11:50
